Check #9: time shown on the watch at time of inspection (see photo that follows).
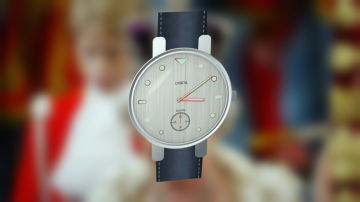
3:09
